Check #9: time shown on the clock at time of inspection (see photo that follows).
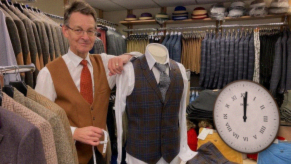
12:01
